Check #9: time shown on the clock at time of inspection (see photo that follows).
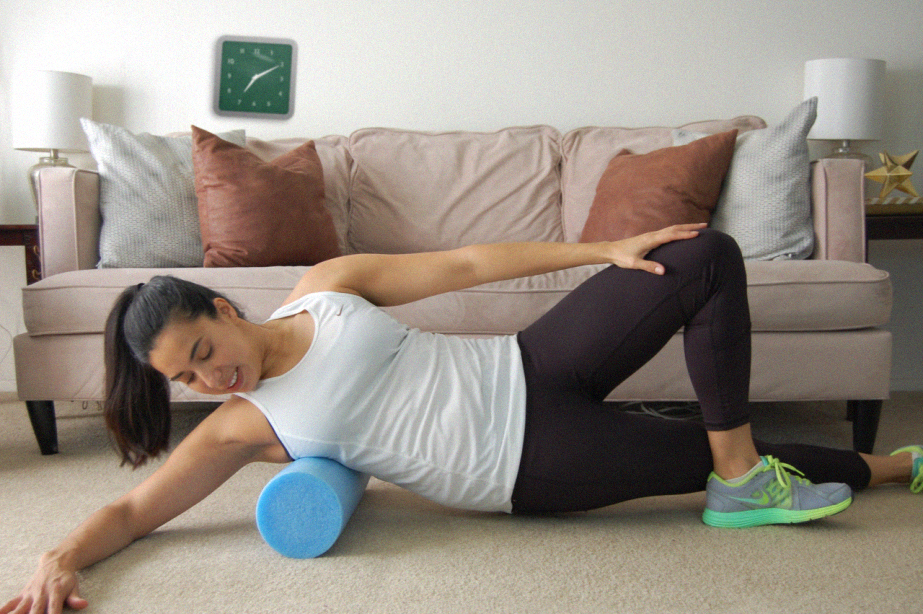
7:10
